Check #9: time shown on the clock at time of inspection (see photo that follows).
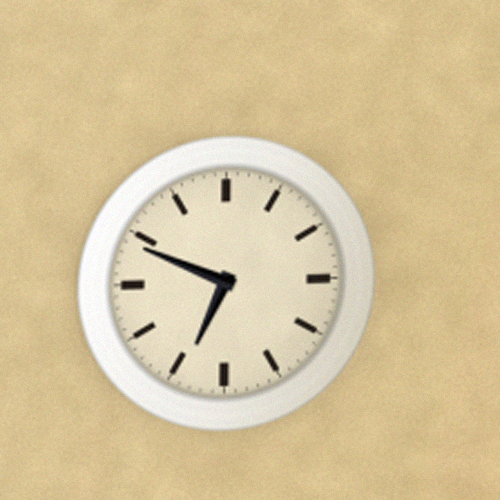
6:49
